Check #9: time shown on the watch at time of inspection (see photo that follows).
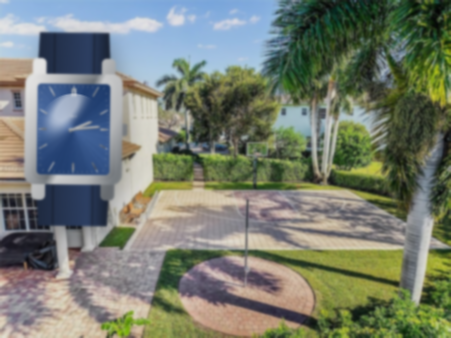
2:14
